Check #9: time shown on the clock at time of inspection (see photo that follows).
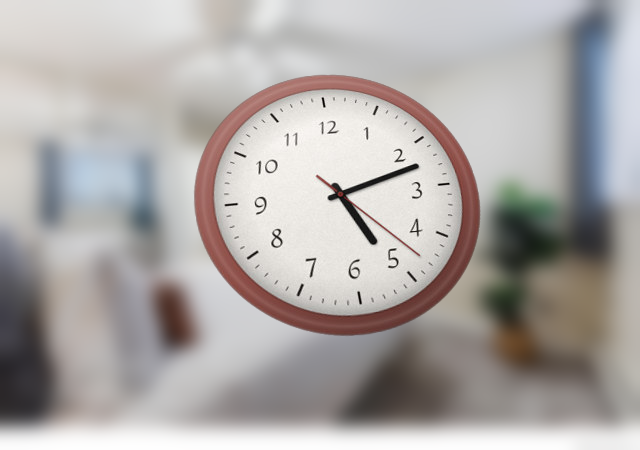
5:12:23
